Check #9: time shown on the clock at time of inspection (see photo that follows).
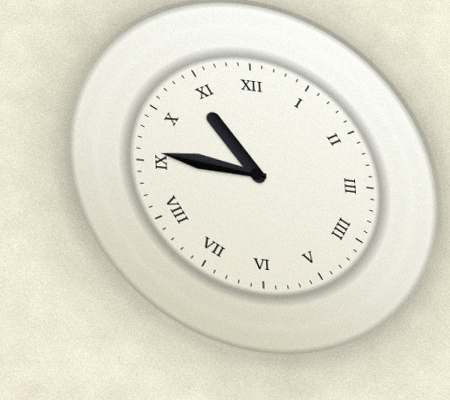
10:46
